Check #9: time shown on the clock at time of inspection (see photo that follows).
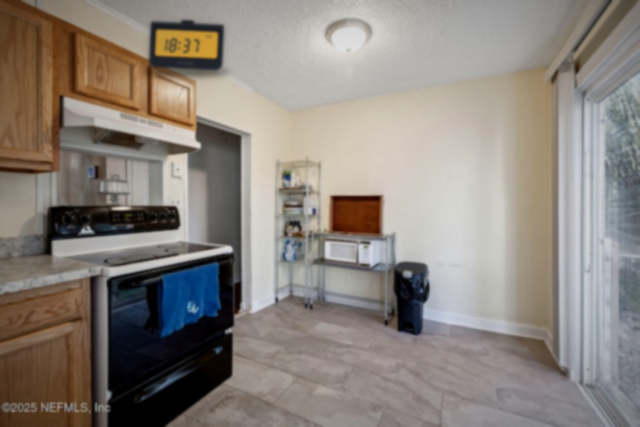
18:37
